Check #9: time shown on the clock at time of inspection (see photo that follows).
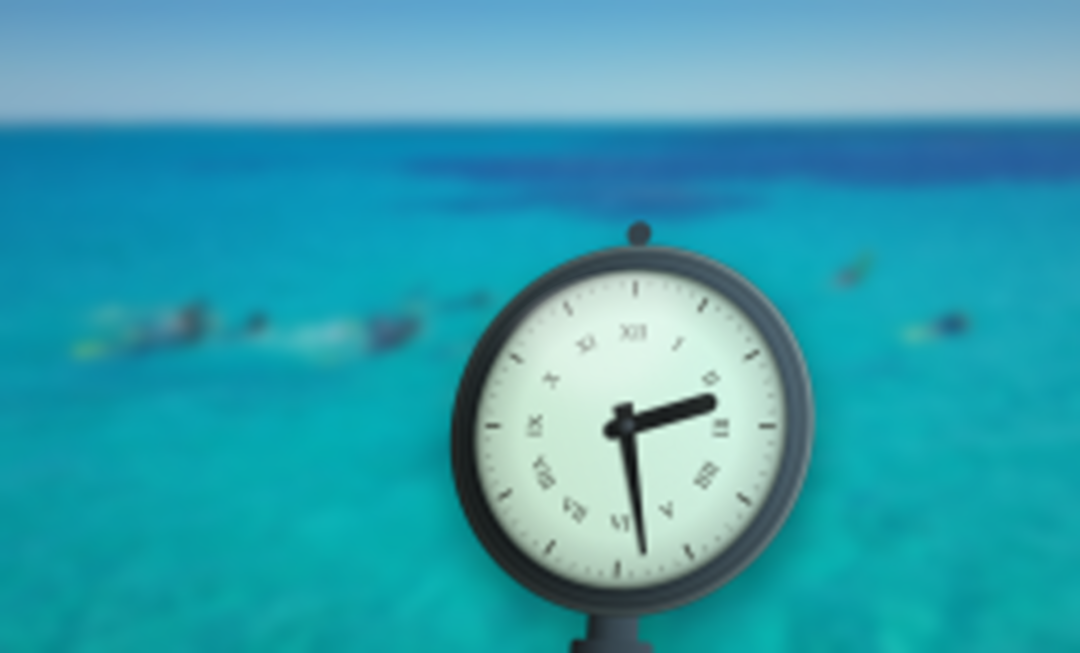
2:28
